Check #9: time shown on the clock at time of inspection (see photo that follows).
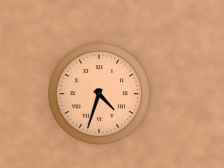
4:33
